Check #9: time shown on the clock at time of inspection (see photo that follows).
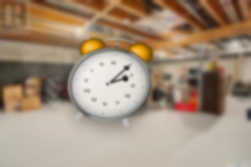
2:06
